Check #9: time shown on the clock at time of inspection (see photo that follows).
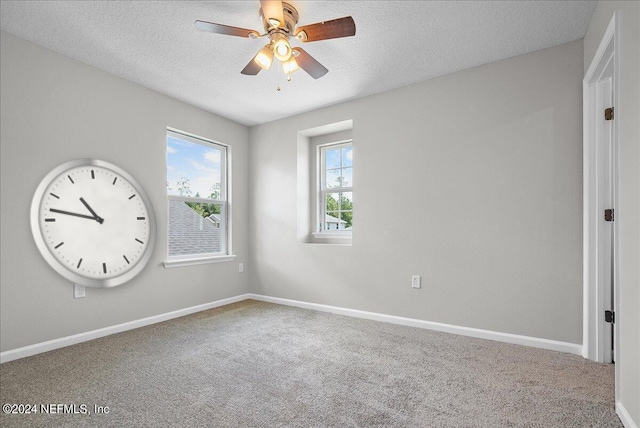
10:47
